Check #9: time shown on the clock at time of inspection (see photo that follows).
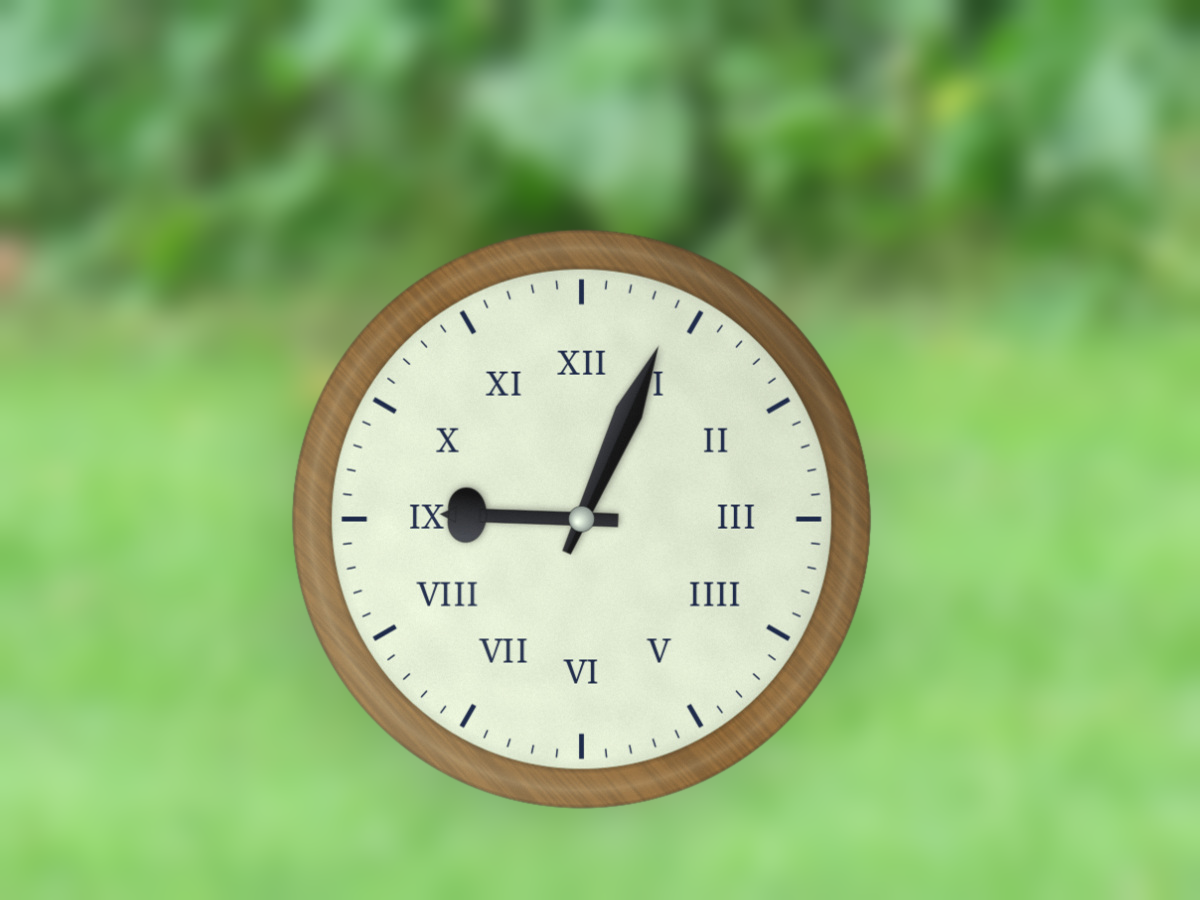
9:04
